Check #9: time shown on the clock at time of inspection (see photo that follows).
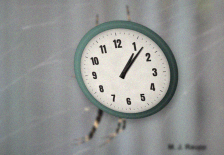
1:07
